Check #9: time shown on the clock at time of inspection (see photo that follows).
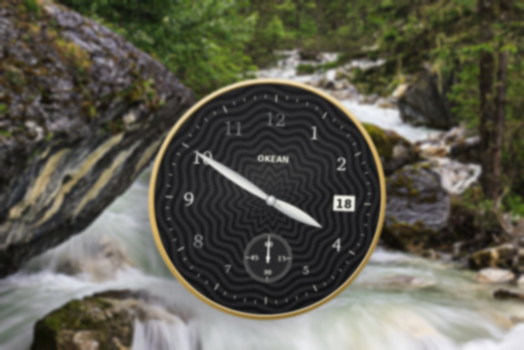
3:50
